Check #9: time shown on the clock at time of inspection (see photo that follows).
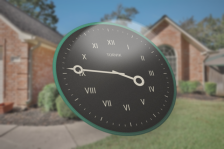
3:46
